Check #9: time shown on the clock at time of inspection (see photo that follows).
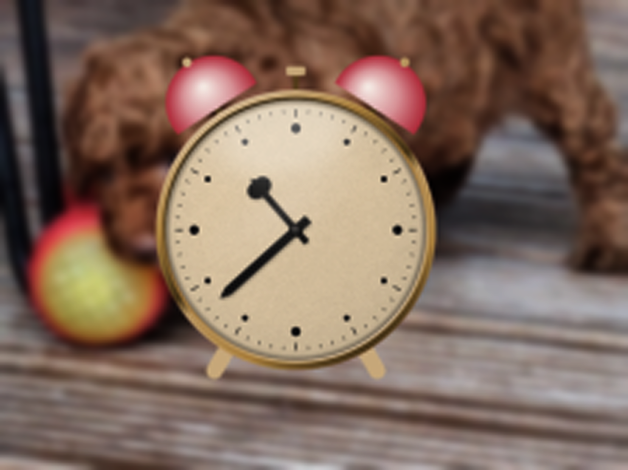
10:38
